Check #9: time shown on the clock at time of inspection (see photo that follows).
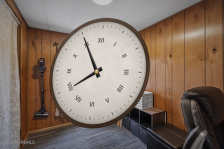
7:55
